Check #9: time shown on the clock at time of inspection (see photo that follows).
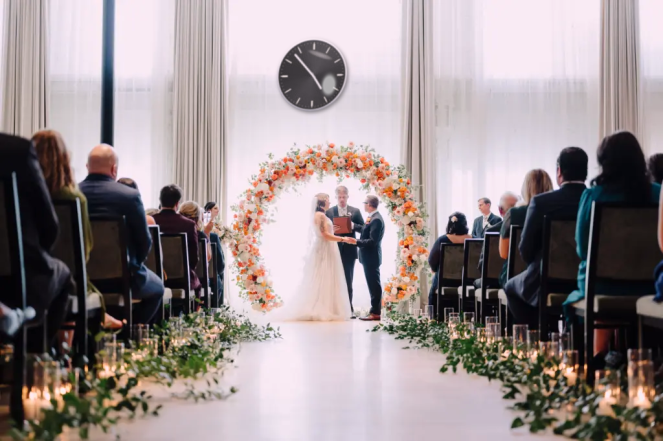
4:53
